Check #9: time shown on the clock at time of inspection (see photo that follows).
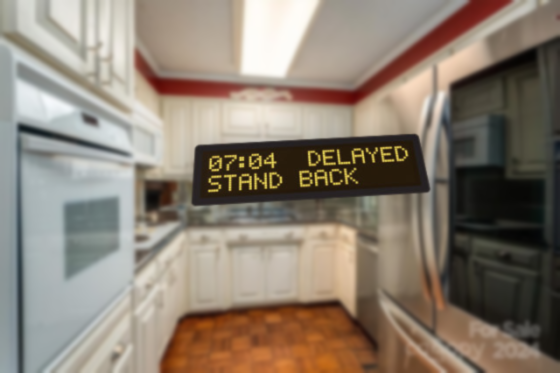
7:04
